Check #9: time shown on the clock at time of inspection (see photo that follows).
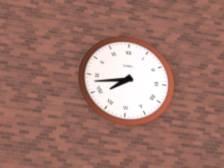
7:43
